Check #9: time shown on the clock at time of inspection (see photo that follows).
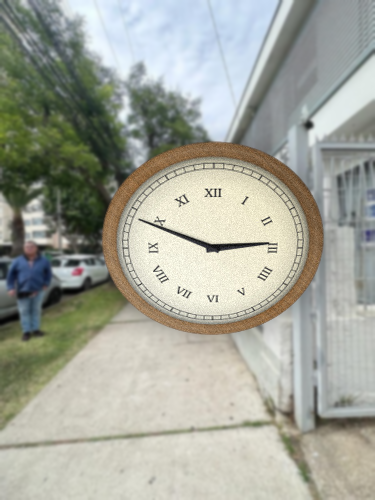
2:49
